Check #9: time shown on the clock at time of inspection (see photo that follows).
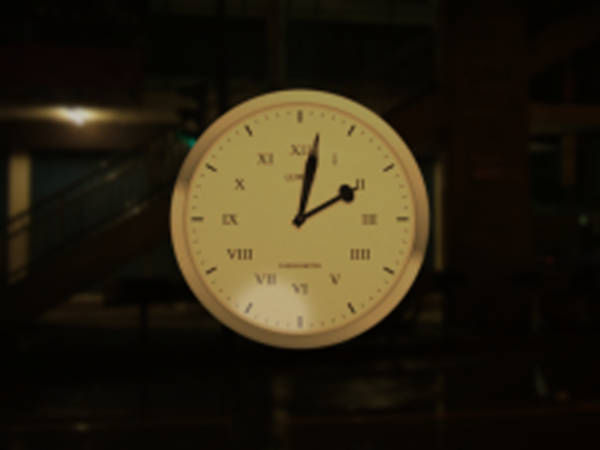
2:02
